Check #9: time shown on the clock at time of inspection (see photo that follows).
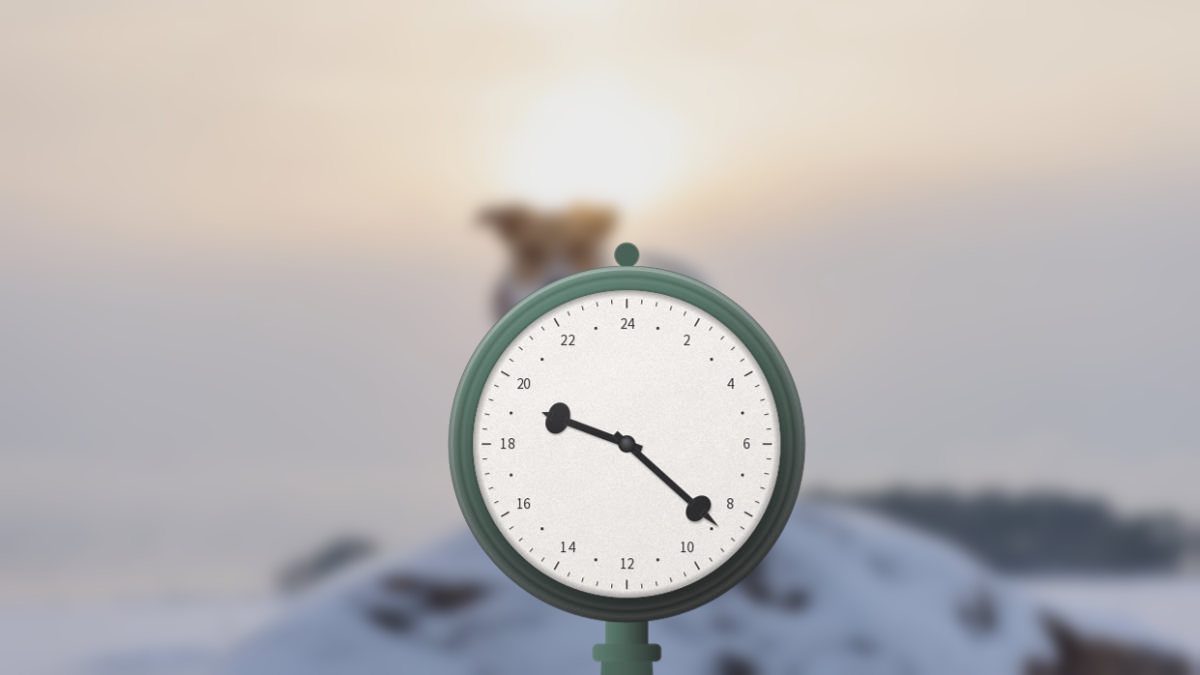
19:22
